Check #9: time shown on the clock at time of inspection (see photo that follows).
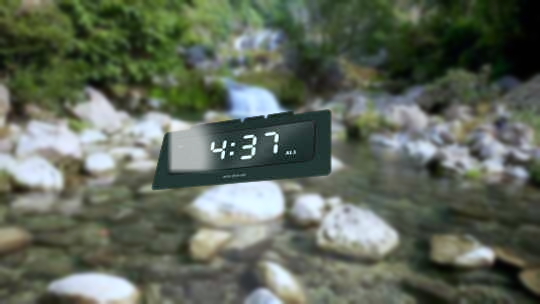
4:37
